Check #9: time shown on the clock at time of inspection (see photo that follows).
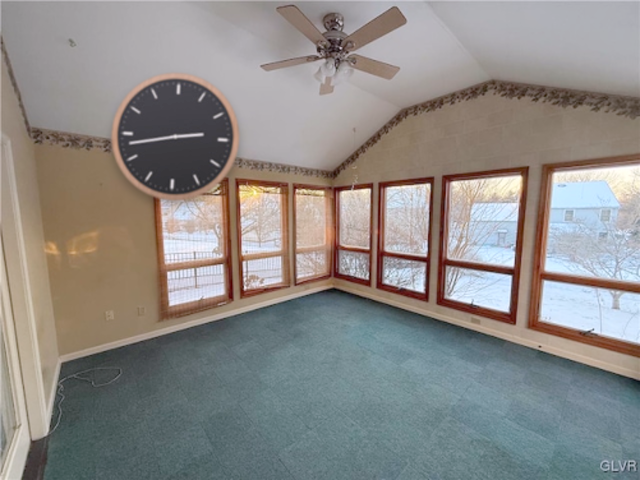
2:43
